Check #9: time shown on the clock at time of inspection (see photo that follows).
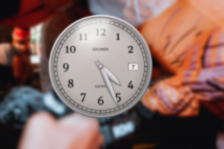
4:26
